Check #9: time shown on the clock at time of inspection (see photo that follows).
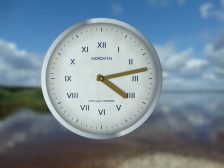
4:13
